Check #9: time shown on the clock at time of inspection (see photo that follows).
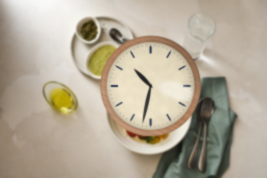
10:32
